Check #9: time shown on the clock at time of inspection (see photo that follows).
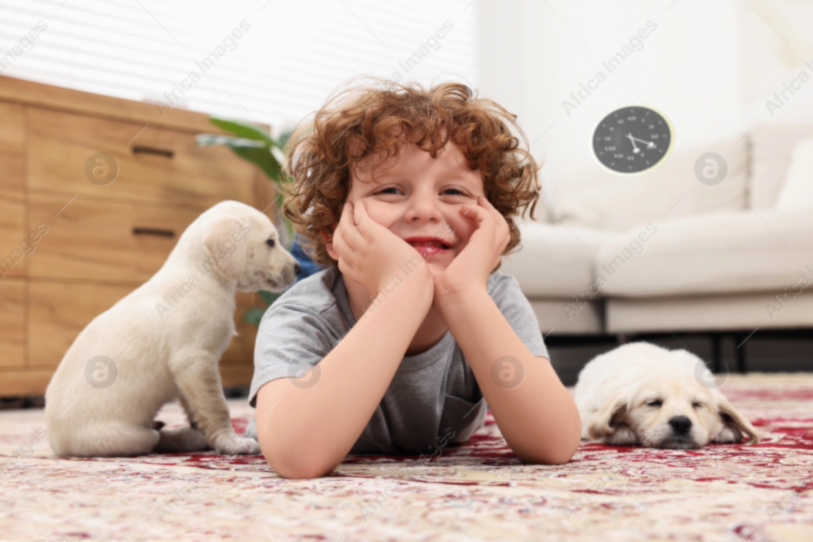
5:19
